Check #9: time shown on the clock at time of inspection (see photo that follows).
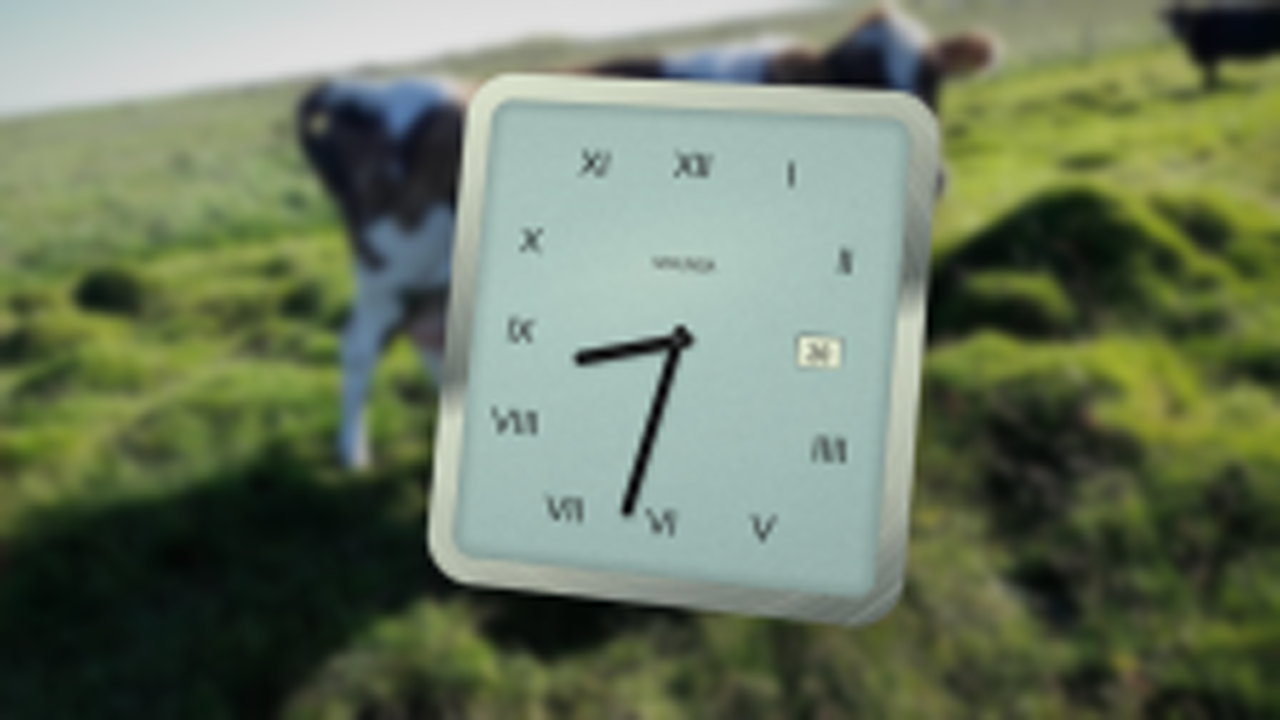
8:32
